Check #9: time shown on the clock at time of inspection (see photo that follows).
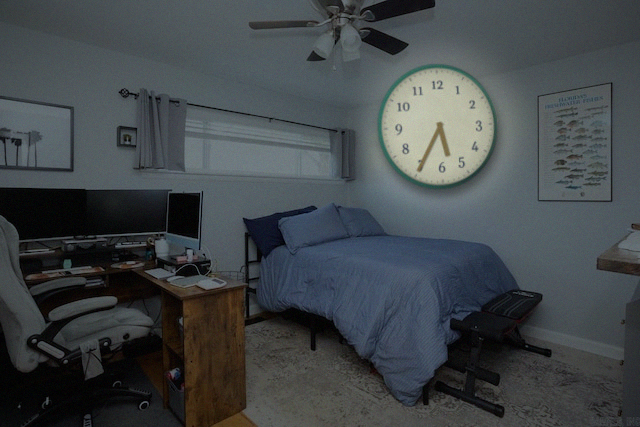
5:35
